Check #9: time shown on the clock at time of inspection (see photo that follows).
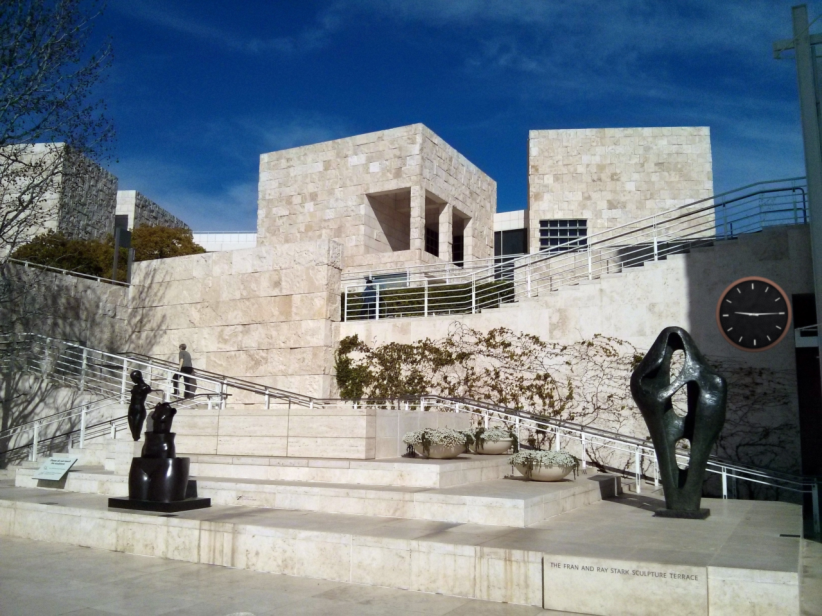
9:15
